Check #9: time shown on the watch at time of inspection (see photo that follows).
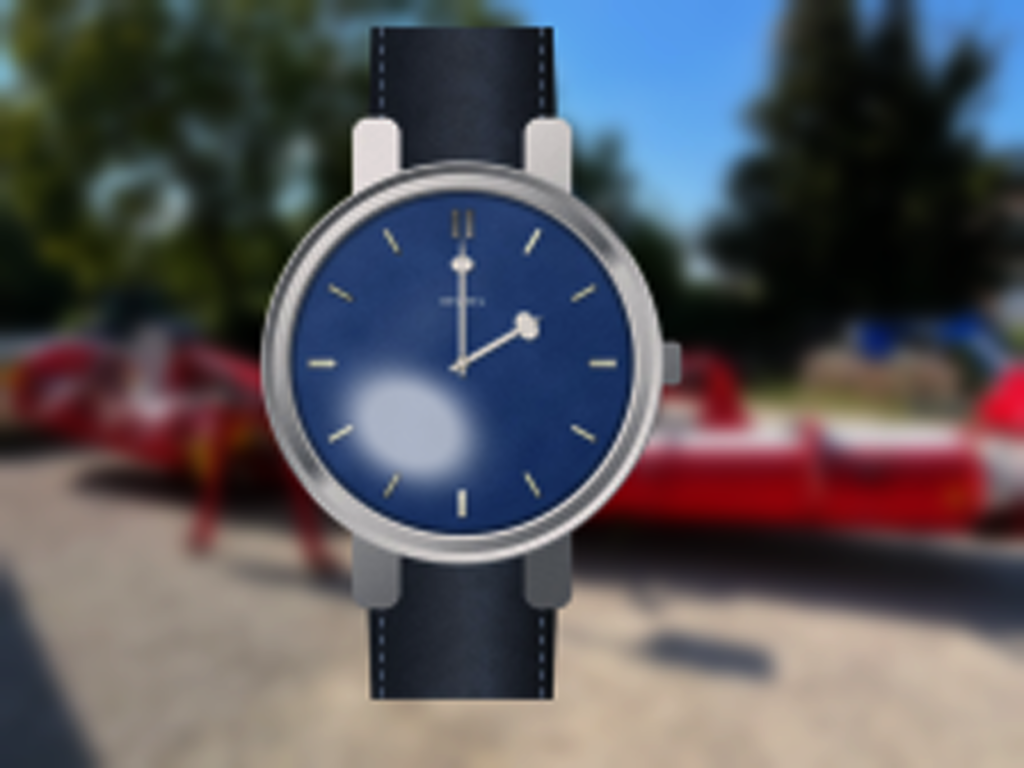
2:00
